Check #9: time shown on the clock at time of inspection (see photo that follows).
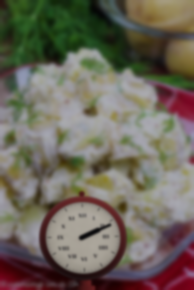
2:11
